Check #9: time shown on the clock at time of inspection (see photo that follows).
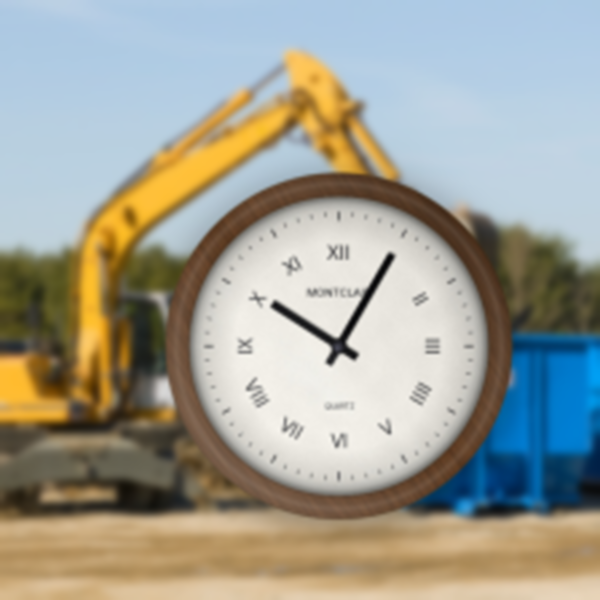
10:05
